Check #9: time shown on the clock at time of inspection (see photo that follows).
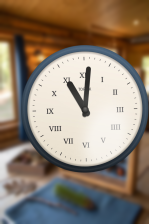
11:01
